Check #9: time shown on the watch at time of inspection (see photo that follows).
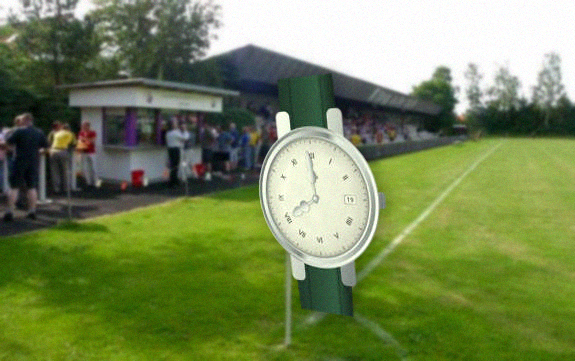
7:59
